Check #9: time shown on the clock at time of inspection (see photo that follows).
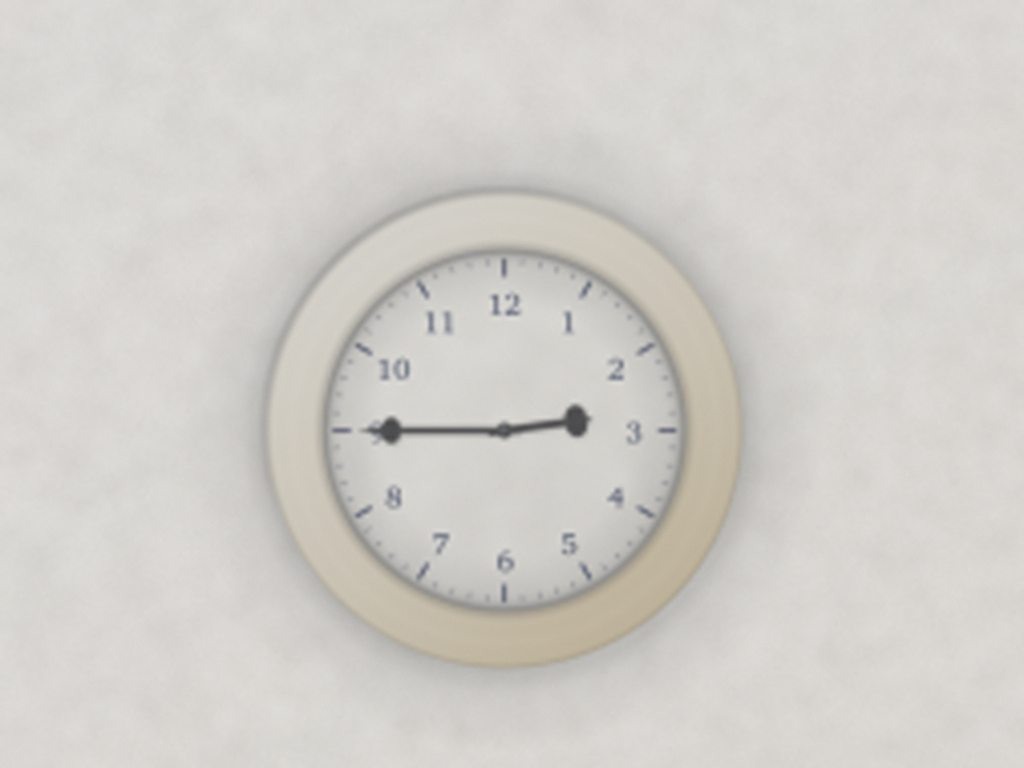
2:45
